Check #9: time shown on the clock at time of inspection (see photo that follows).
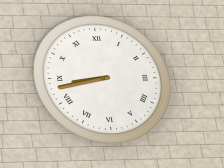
8:43
